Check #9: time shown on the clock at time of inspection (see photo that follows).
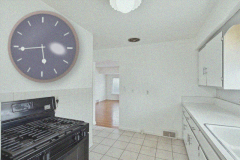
5:44
